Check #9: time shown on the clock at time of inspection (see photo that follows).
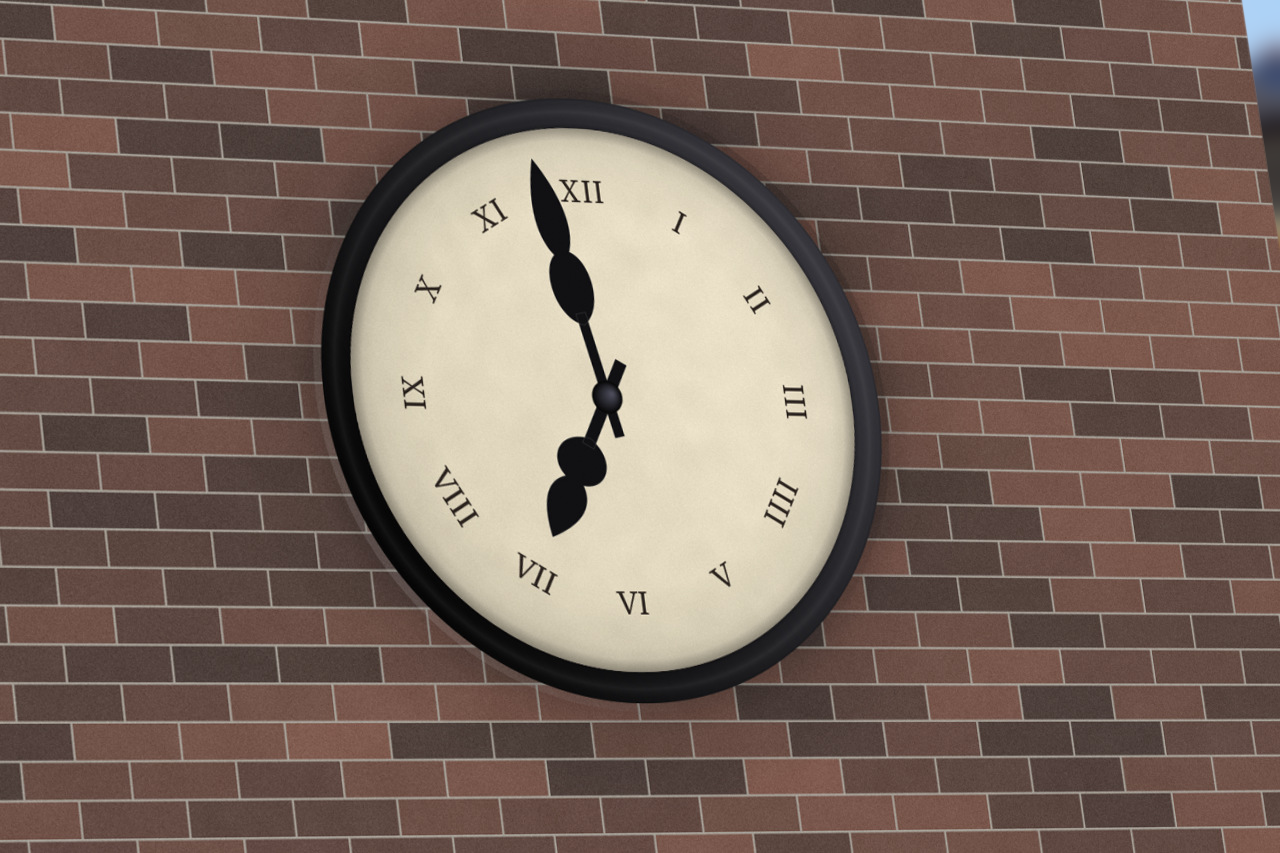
6:58
